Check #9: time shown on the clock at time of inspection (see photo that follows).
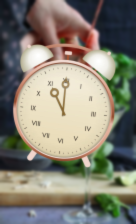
11:00
